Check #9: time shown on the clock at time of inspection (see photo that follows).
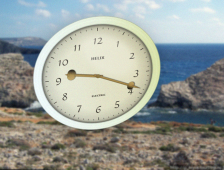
9:19
